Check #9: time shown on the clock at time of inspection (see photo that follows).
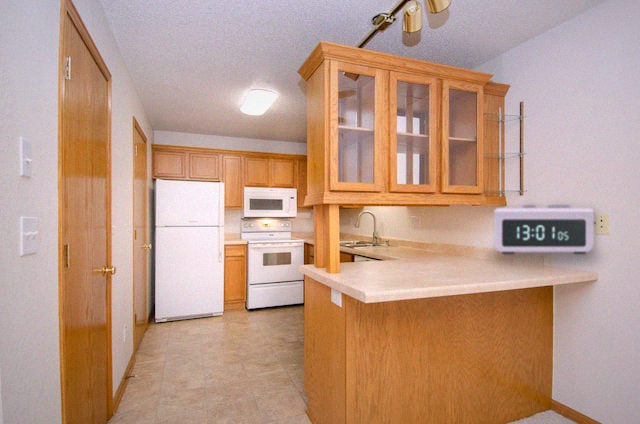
13:01
